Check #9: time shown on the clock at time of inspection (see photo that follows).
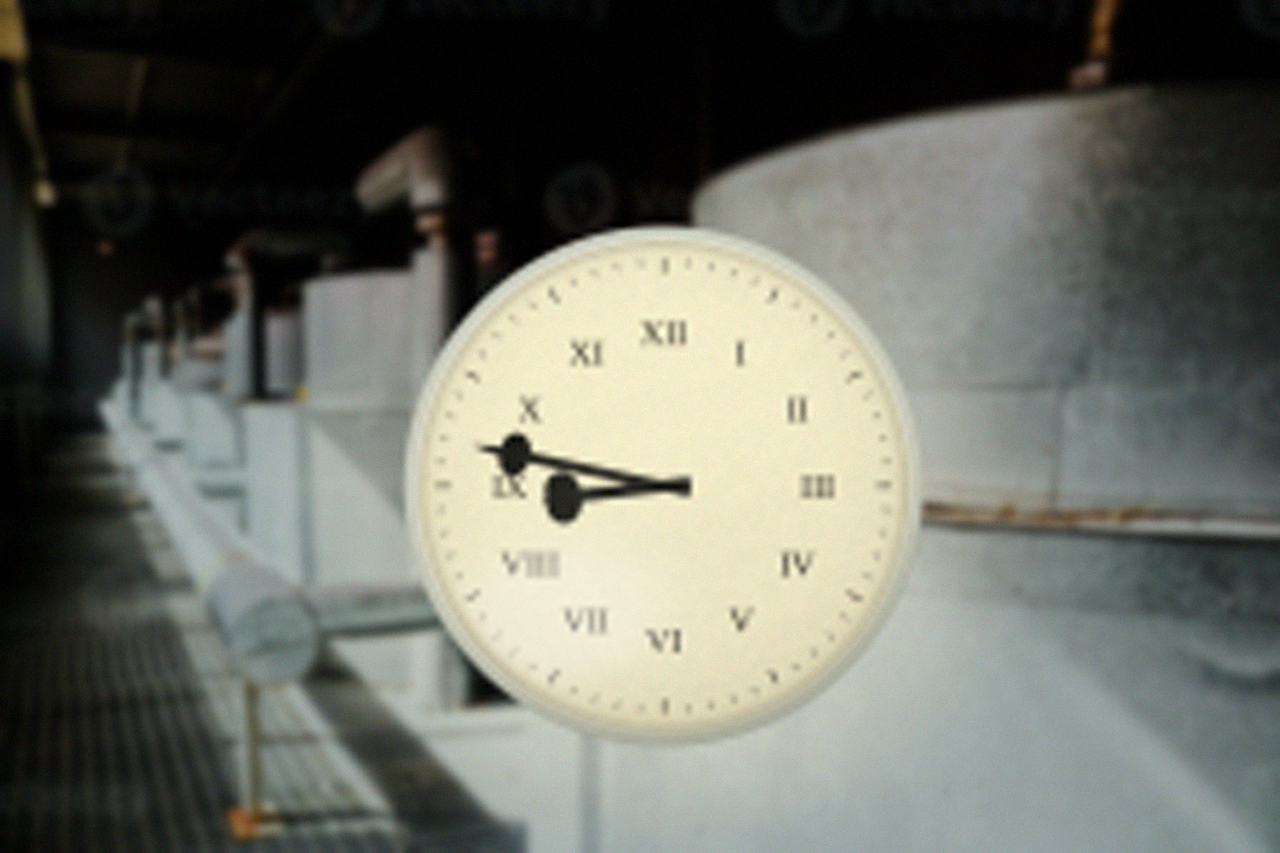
8:47
